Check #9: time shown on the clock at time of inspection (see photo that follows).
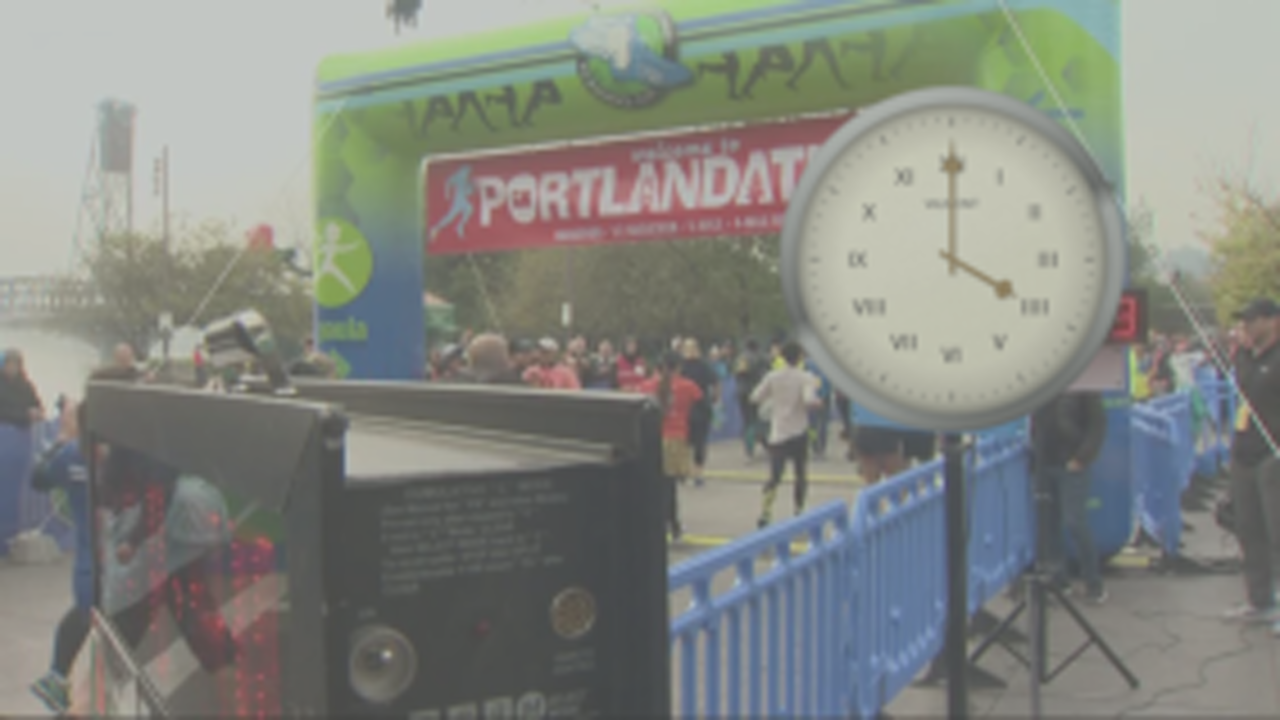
4:00
